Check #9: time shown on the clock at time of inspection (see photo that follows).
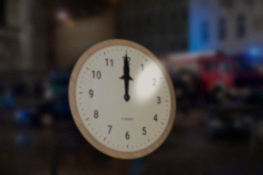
12:00
